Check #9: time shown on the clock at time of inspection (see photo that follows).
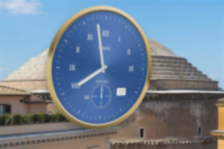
7:58
